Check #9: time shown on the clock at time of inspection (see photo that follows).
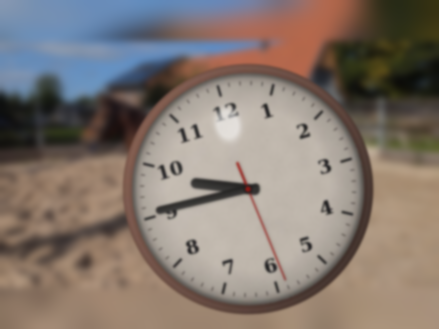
9:45:29
